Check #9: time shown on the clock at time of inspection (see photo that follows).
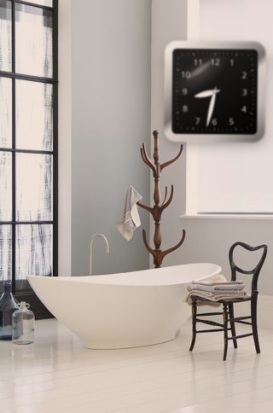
8:32
